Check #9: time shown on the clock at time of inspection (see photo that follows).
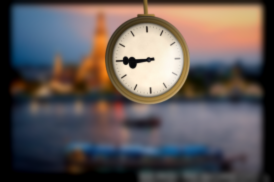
8:45
